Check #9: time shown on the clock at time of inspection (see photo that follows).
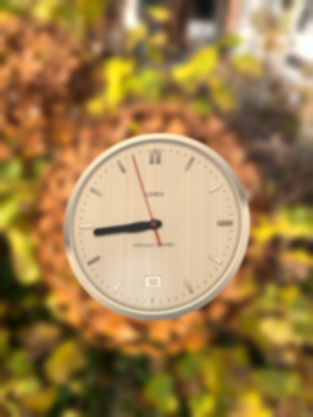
8:43:57
